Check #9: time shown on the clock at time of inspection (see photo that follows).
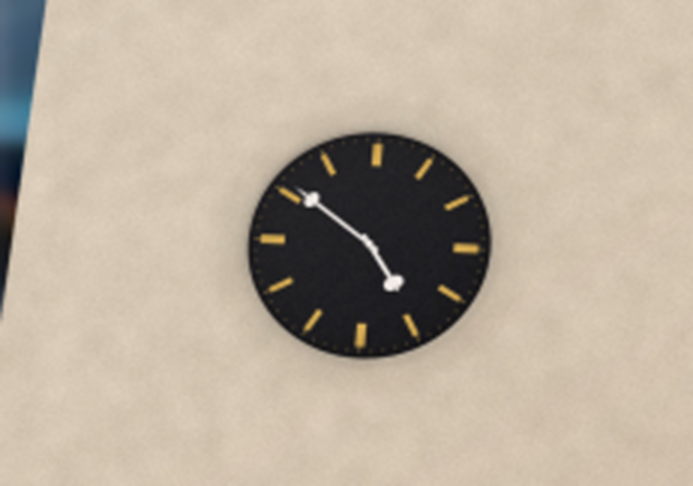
4:51
